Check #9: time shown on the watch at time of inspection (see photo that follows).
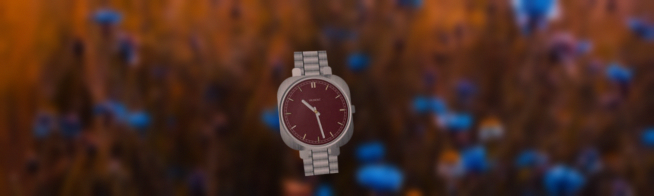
10:28
